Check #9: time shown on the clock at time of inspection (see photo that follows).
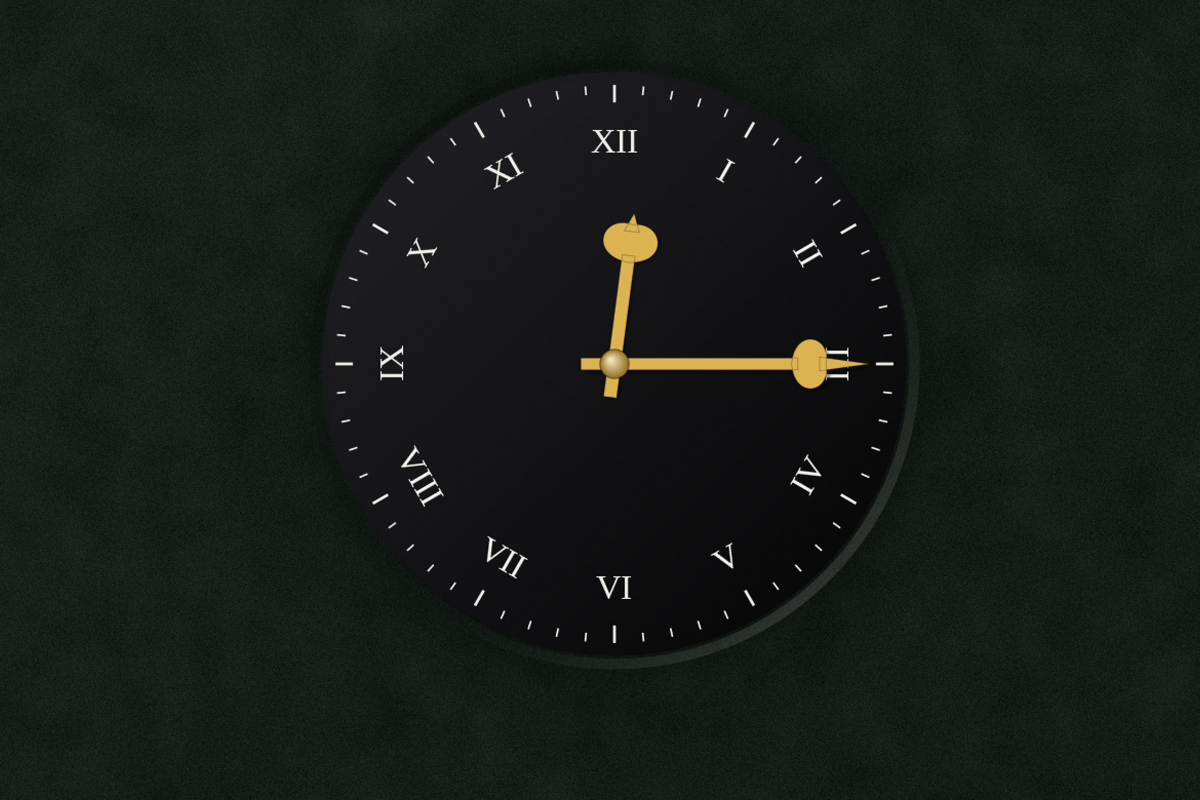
12:15
